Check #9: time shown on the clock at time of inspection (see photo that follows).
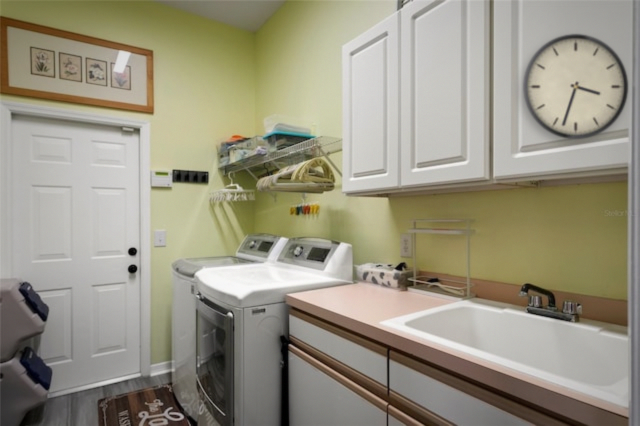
3:33
